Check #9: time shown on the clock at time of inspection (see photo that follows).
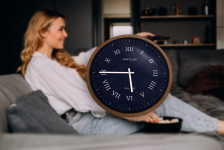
5:45
